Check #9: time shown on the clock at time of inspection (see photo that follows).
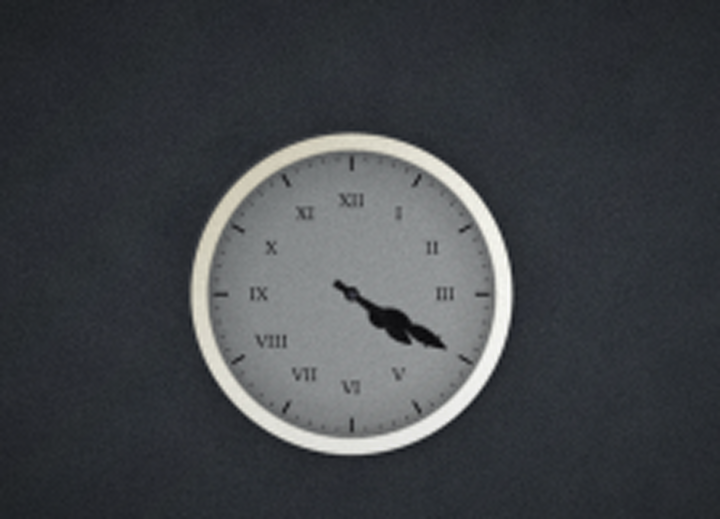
4:20
